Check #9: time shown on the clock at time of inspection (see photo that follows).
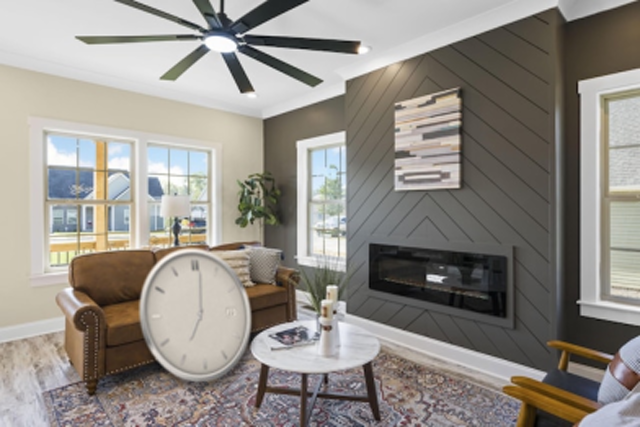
7:01
